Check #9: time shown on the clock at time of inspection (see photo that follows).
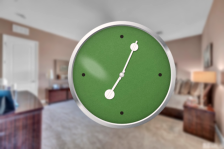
7:04
